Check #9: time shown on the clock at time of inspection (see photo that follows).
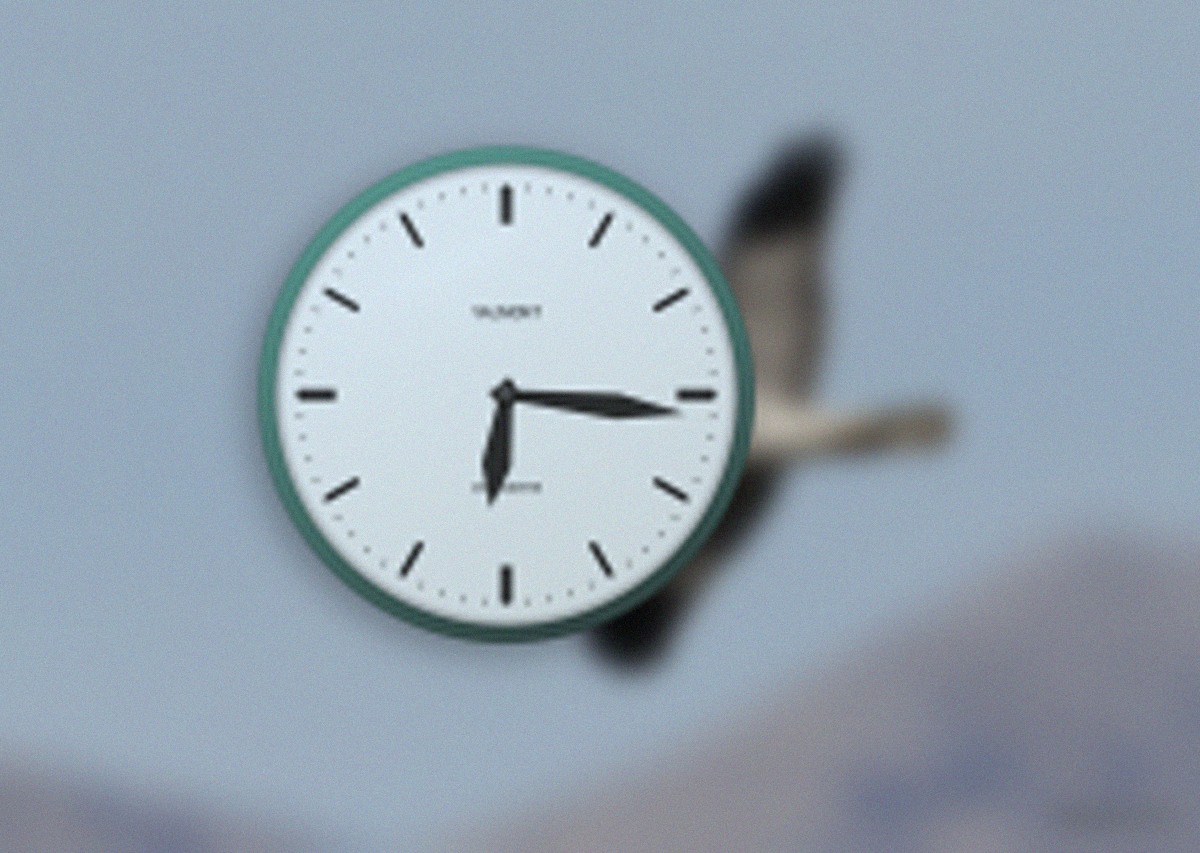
6:16
